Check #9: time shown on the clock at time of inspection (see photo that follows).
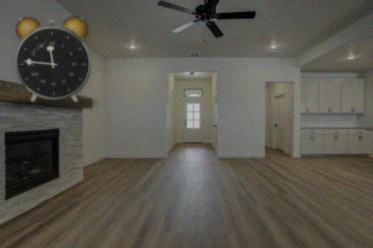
11:46
